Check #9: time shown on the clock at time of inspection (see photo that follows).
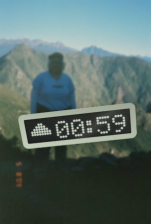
0:59
